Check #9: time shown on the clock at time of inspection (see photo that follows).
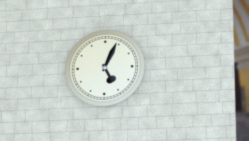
5:04
